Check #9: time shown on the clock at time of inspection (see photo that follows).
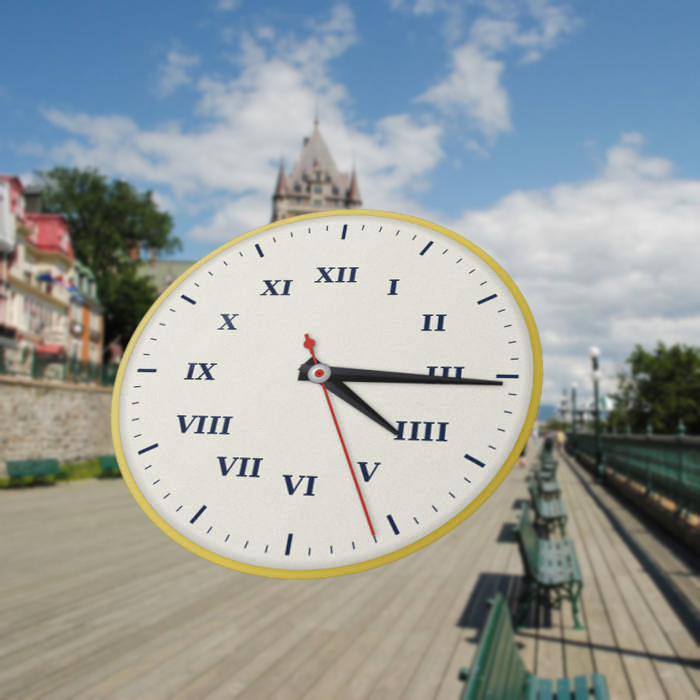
4:15:26
